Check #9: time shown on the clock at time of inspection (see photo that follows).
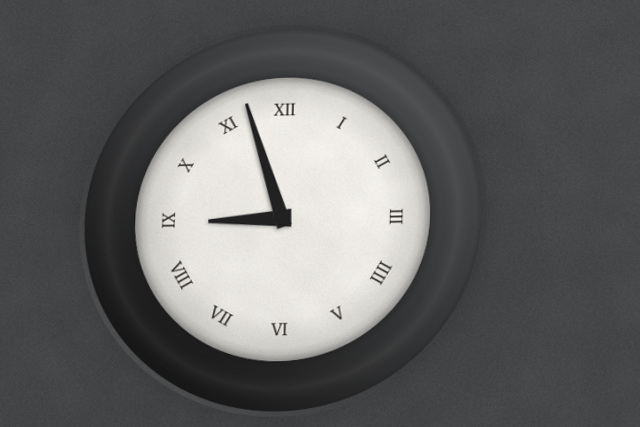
8:57
